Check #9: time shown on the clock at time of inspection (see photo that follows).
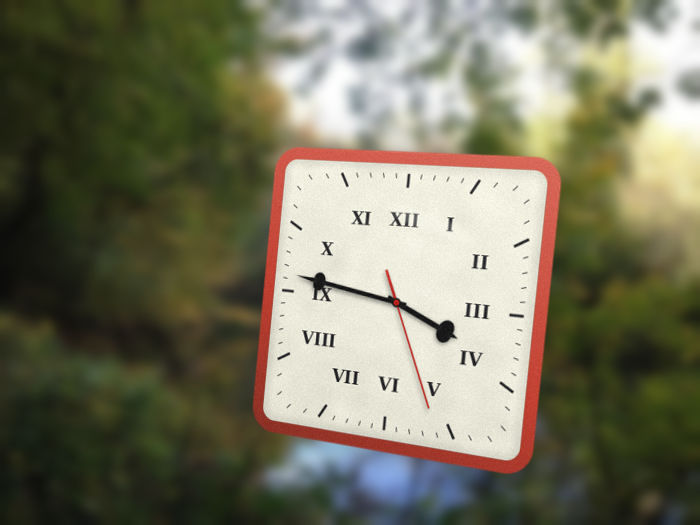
3:46:26
